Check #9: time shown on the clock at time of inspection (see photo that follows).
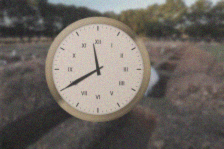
11:40
